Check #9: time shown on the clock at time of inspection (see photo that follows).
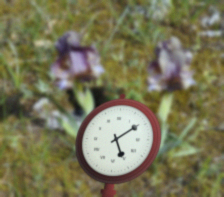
5:09
